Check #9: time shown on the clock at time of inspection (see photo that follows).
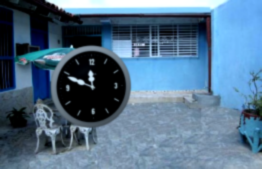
11:49
